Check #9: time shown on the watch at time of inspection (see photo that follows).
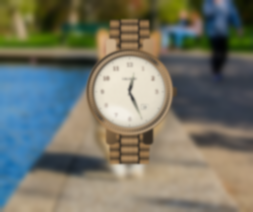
12:26
